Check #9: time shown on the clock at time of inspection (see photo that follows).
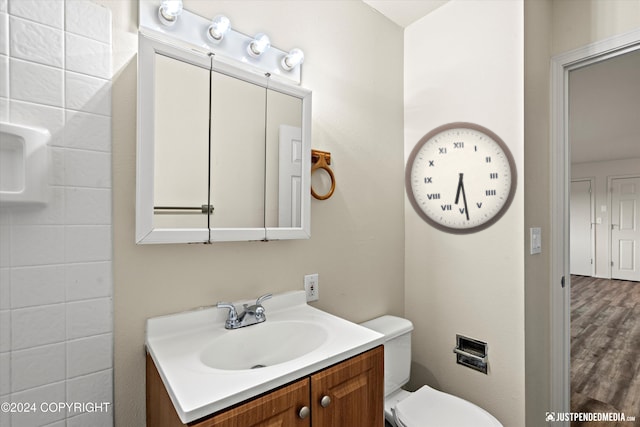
6:29
